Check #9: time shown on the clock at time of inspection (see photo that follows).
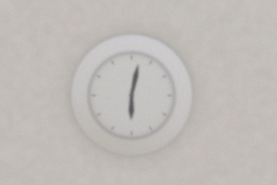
6:02
